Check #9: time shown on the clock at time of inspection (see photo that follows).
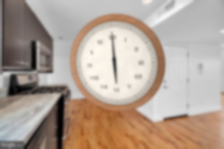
6:00
